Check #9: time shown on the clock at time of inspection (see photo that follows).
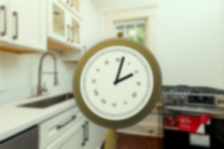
2:02
